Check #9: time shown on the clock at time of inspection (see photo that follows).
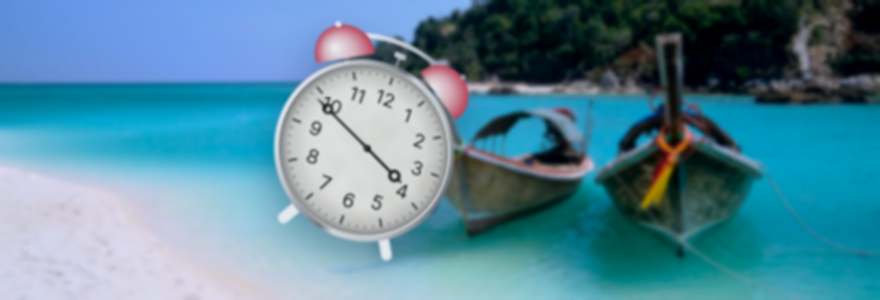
3:49
